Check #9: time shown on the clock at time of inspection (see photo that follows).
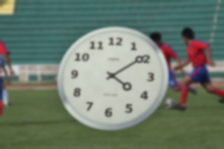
4:09
